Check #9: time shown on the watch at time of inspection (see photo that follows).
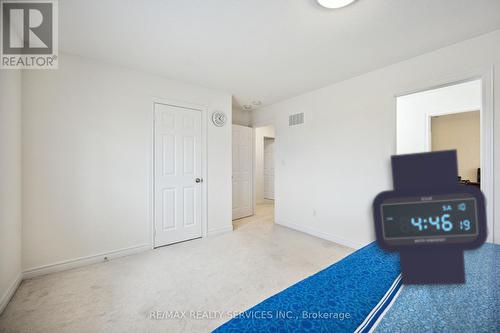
4:46:19
